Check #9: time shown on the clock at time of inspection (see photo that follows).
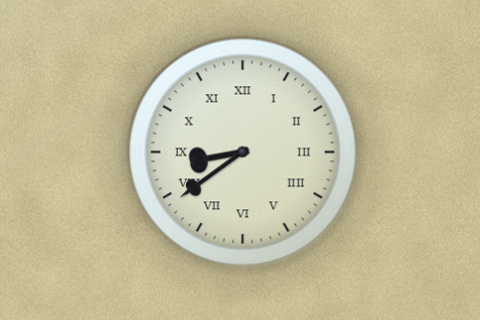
8:39
